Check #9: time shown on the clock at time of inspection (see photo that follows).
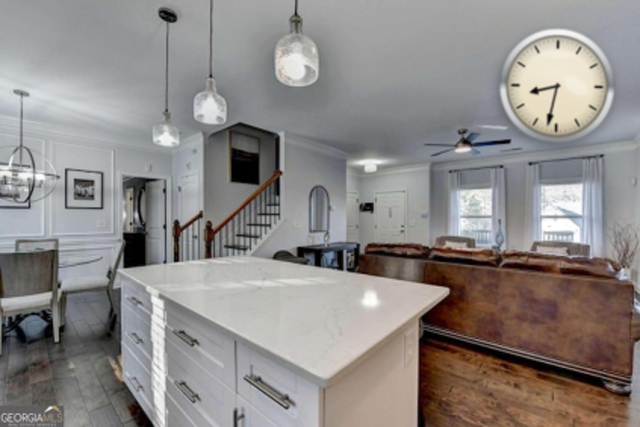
8:32
